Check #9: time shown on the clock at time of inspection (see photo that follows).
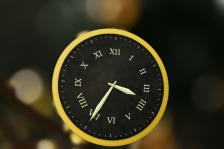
3:35
